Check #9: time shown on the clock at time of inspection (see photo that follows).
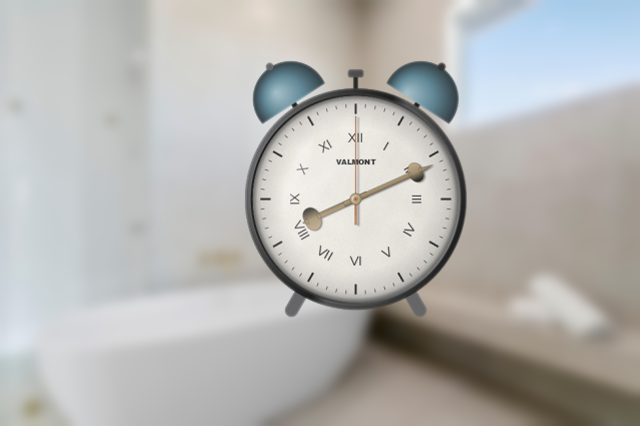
8:11:00
